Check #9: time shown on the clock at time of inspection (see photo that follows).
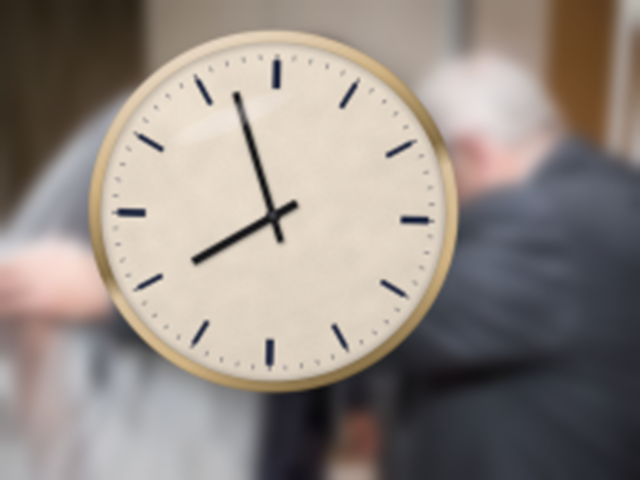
7:57
